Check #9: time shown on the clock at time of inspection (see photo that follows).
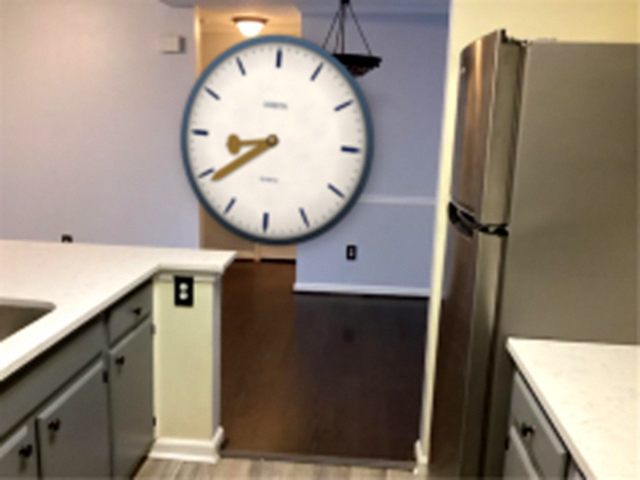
8:39
